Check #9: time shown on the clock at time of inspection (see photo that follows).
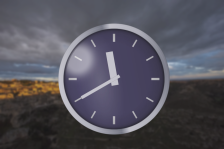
11:40
